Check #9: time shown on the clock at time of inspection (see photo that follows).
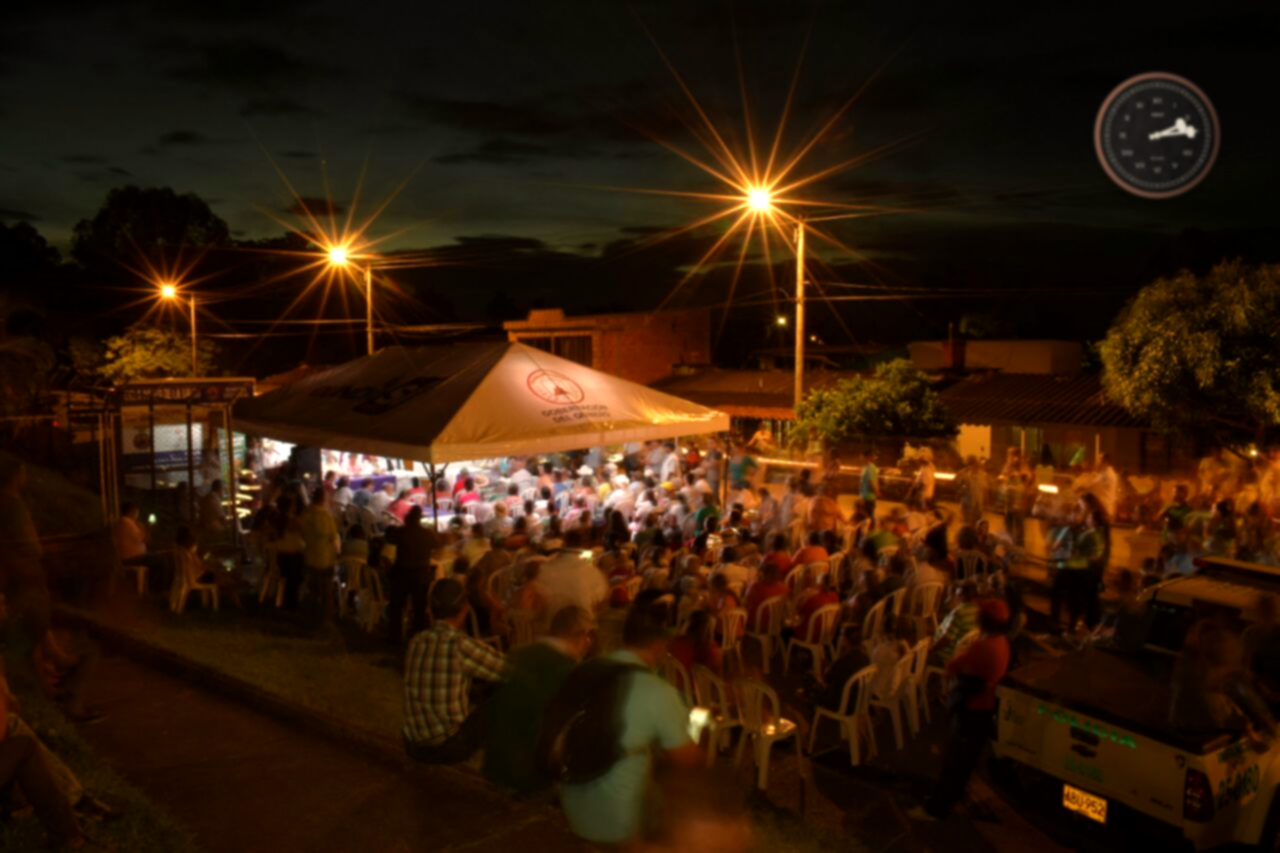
2:14
